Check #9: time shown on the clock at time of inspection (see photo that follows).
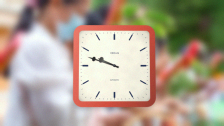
9:48
